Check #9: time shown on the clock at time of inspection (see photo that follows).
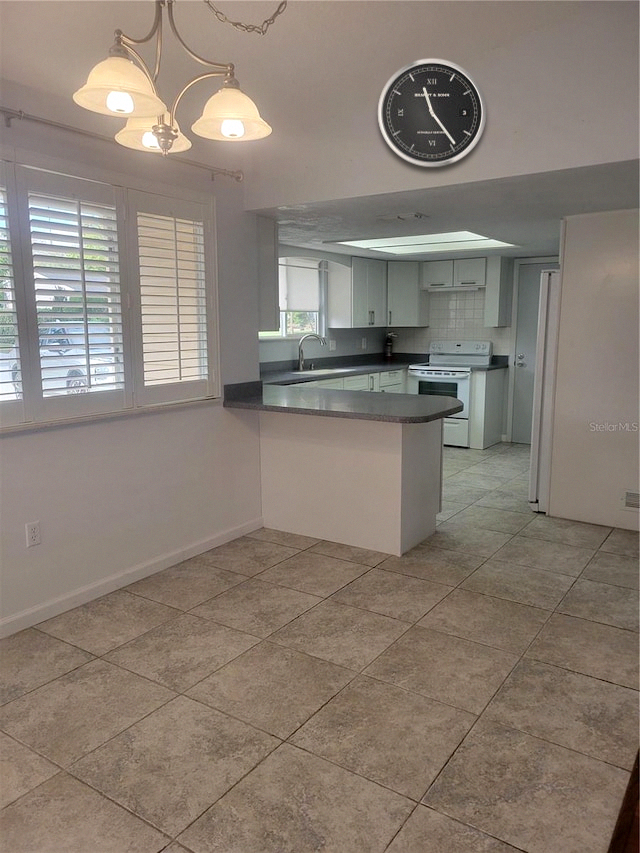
11:24
